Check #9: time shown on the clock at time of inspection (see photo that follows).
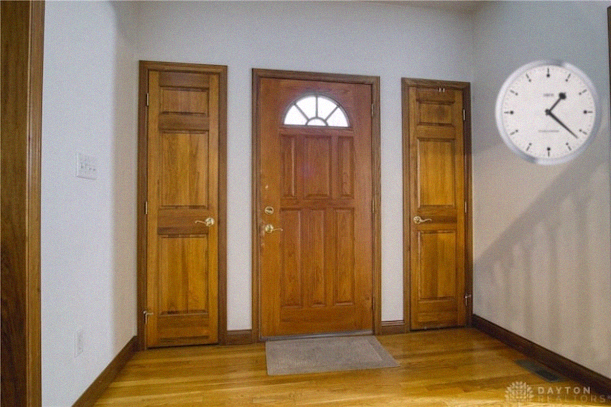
1:22
